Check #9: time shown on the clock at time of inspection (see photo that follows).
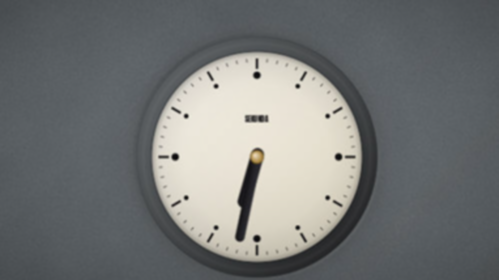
6:32
